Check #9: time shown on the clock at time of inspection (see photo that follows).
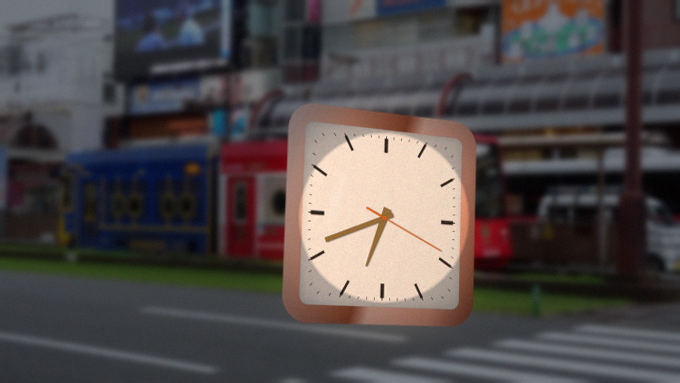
6:41:19
